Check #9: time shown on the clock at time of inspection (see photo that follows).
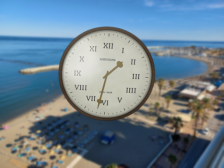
1:32
